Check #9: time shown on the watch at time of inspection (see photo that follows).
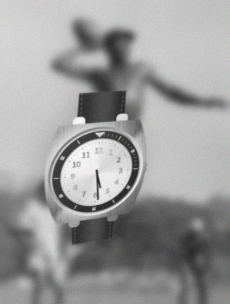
5:29
